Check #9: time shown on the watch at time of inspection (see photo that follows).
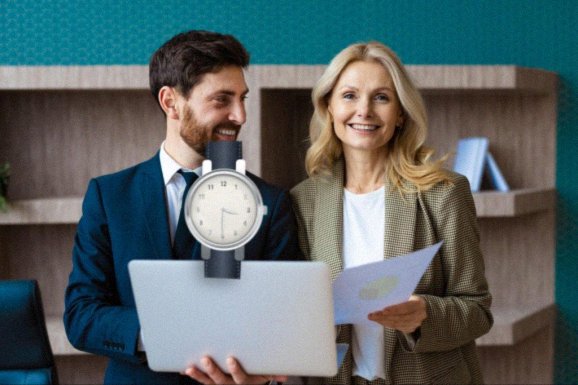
3:30
